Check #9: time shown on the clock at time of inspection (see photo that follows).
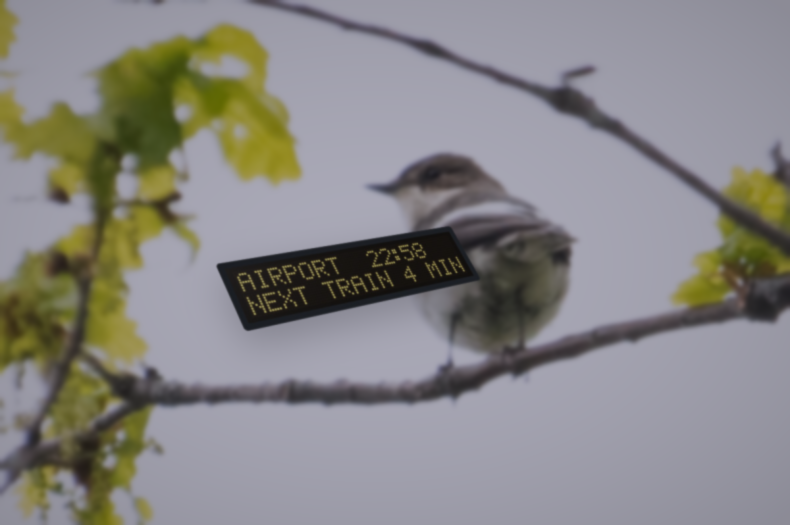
22:58
